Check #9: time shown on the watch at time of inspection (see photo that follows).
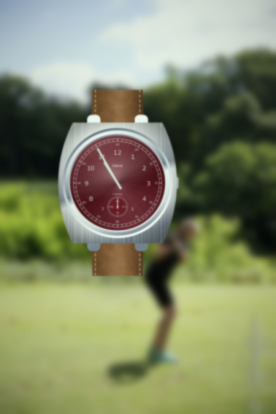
10:55
